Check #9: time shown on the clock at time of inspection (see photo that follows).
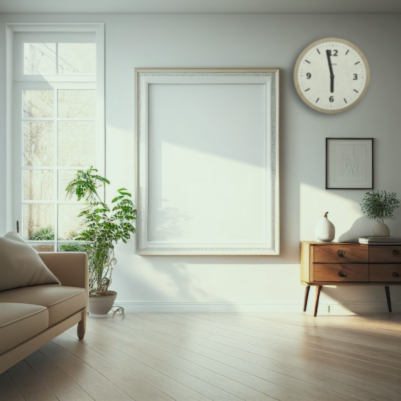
5:58
